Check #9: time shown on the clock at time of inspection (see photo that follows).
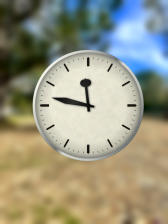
11:47
